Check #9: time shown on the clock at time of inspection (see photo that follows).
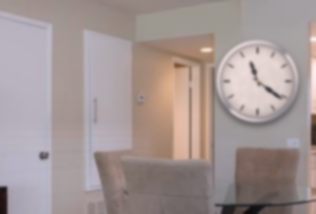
11:21
